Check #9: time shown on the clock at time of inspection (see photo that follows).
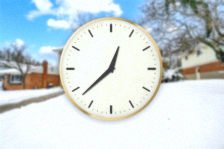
12:38
